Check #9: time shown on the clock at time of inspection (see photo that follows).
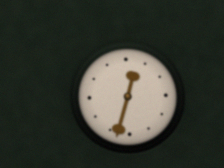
12:33
